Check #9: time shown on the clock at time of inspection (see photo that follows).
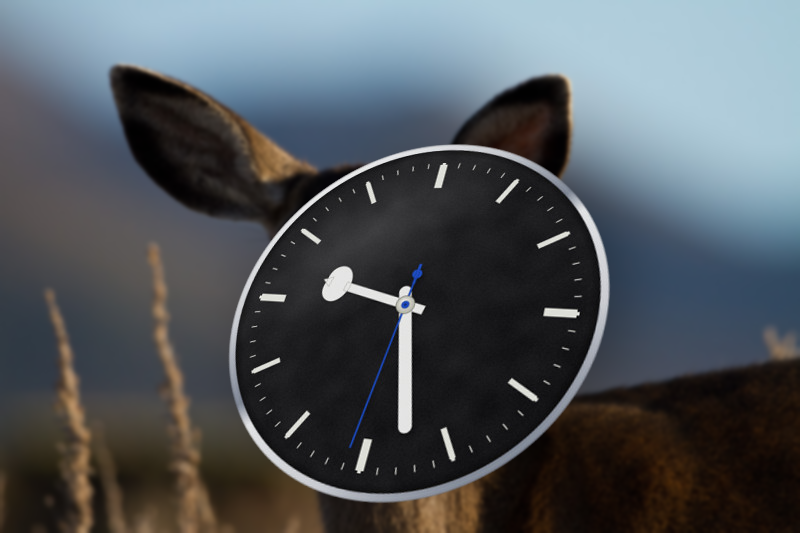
9:27:31
